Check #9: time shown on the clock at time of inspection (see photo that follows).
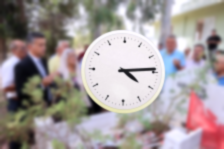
4:14
